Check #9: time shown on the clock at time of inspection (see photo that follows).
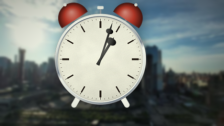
1:03
